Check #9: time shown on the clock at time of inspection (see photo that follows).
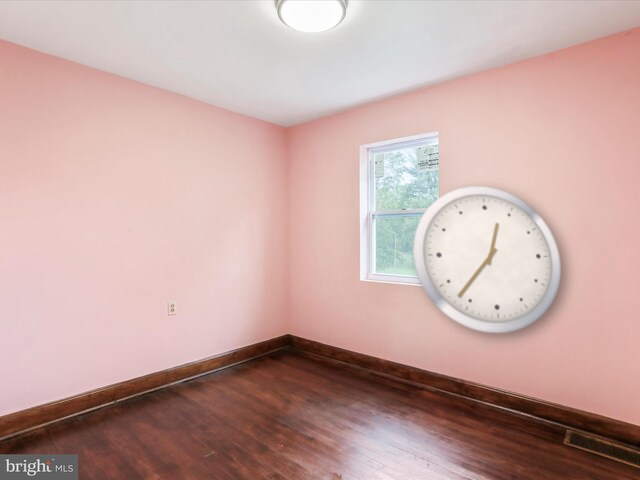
12:37
